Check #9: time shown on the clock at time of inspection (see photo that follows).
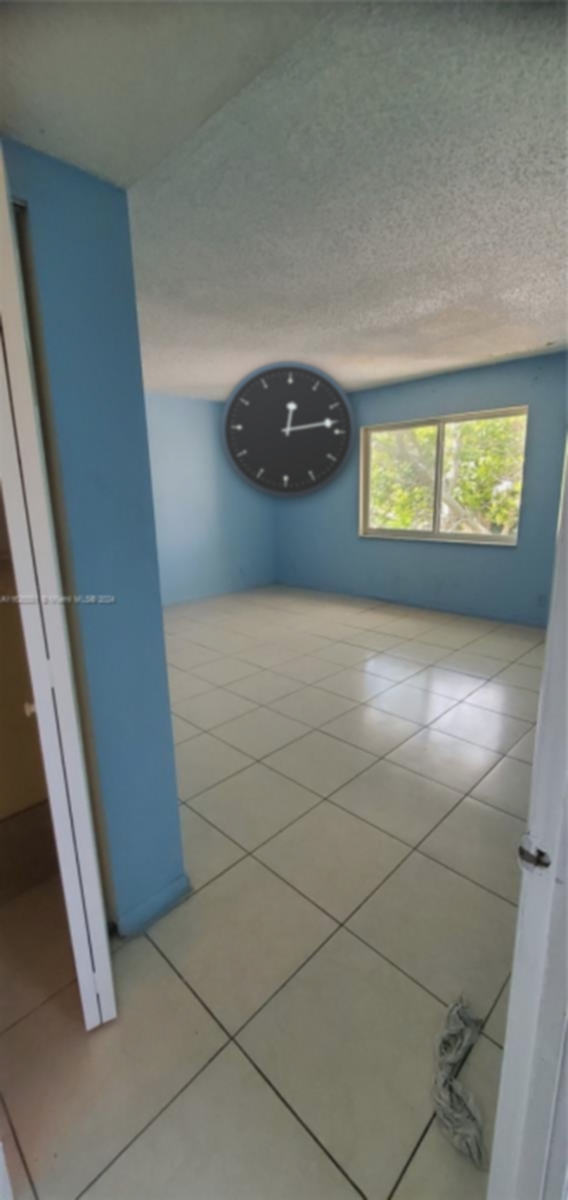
12:13
